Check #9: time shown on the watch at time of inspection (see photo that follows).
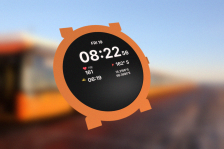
8:22
